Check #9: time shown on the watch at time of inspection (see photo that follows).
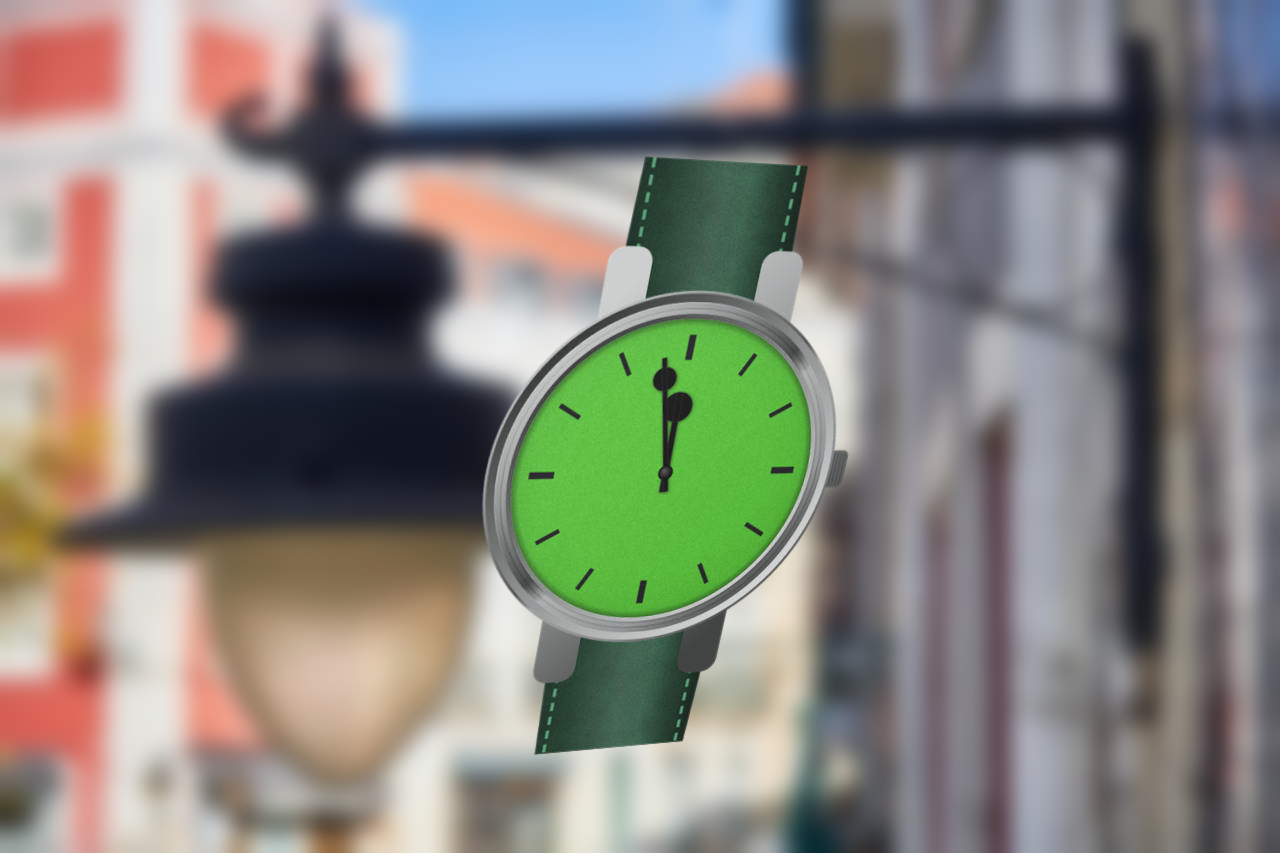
11:58
